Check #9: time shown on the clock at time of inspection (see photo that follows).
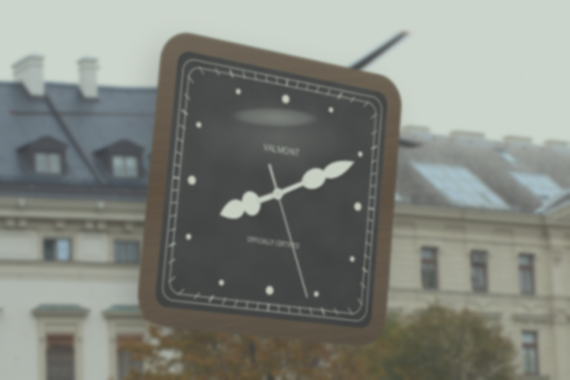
8:10:26
